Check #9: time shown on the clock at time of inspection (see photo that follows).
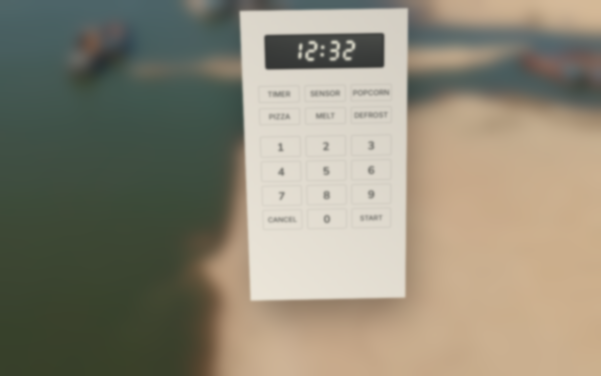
12:32
